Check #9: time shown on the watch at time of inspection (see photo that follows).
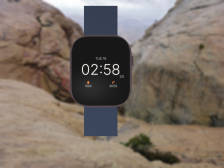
2:58
